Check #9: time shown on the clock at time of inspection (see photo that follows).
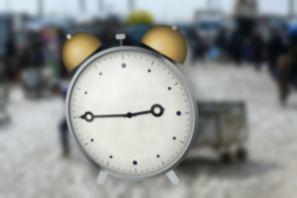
2:45
